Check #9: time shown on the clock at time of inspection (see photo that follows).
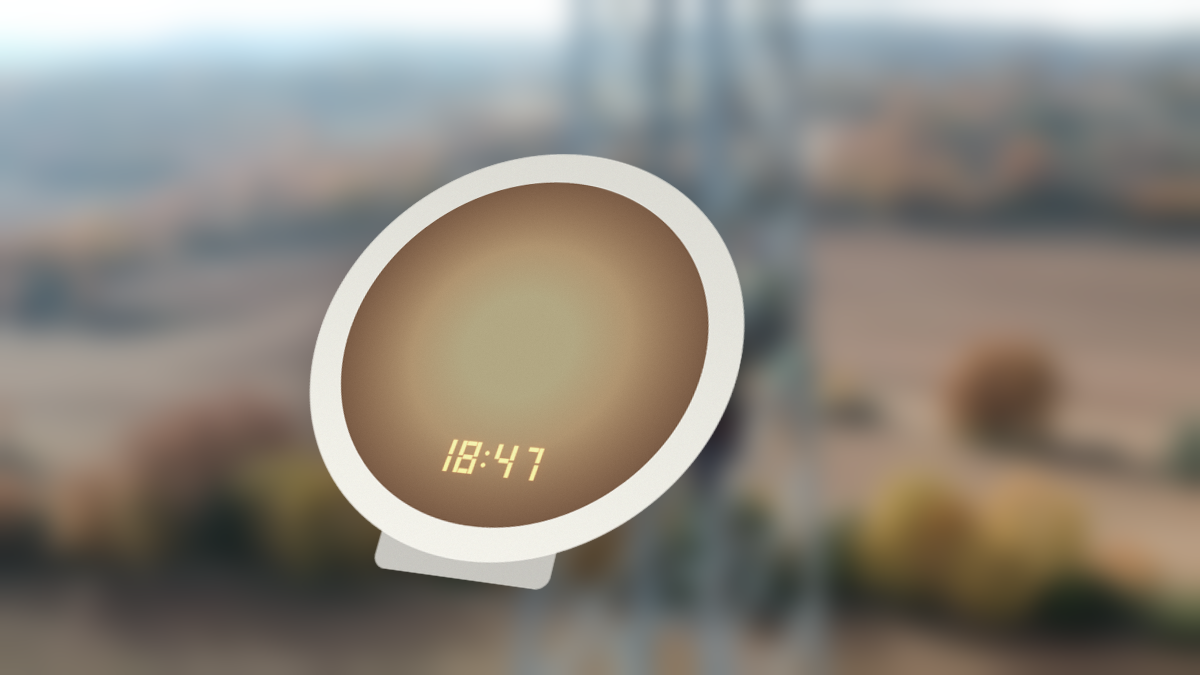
18:47
